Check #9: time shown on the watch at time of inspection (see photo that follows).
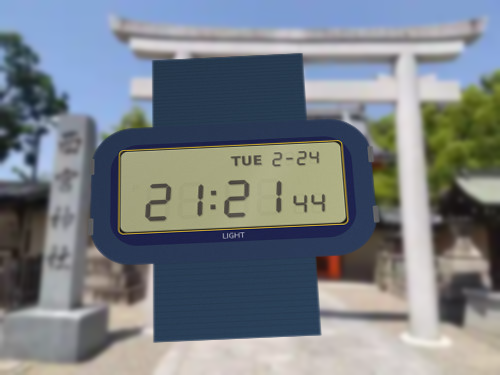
21:21:44
